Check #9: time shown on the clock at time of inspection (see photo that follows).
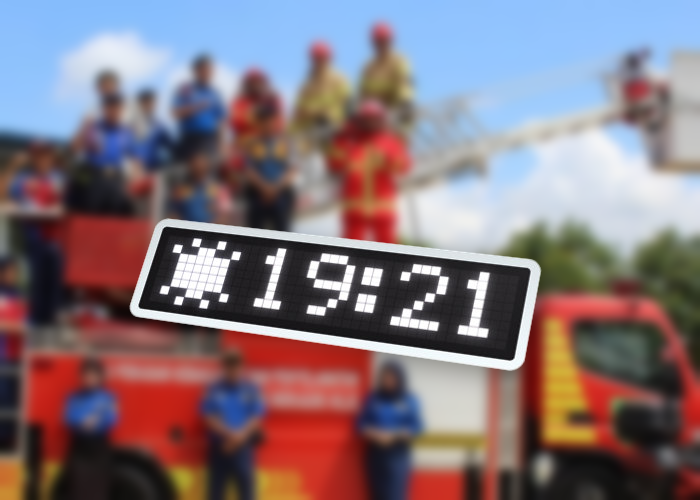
19:21
